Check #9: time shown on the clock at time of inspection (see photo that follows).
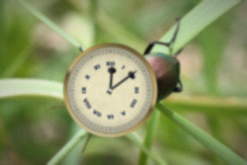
12:09
